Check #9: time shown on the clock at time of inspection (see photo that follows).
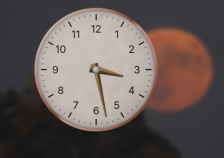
3:28
